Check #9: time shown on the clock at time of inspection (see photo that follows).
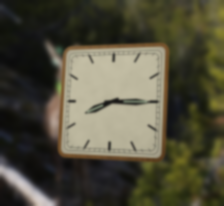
8:15
